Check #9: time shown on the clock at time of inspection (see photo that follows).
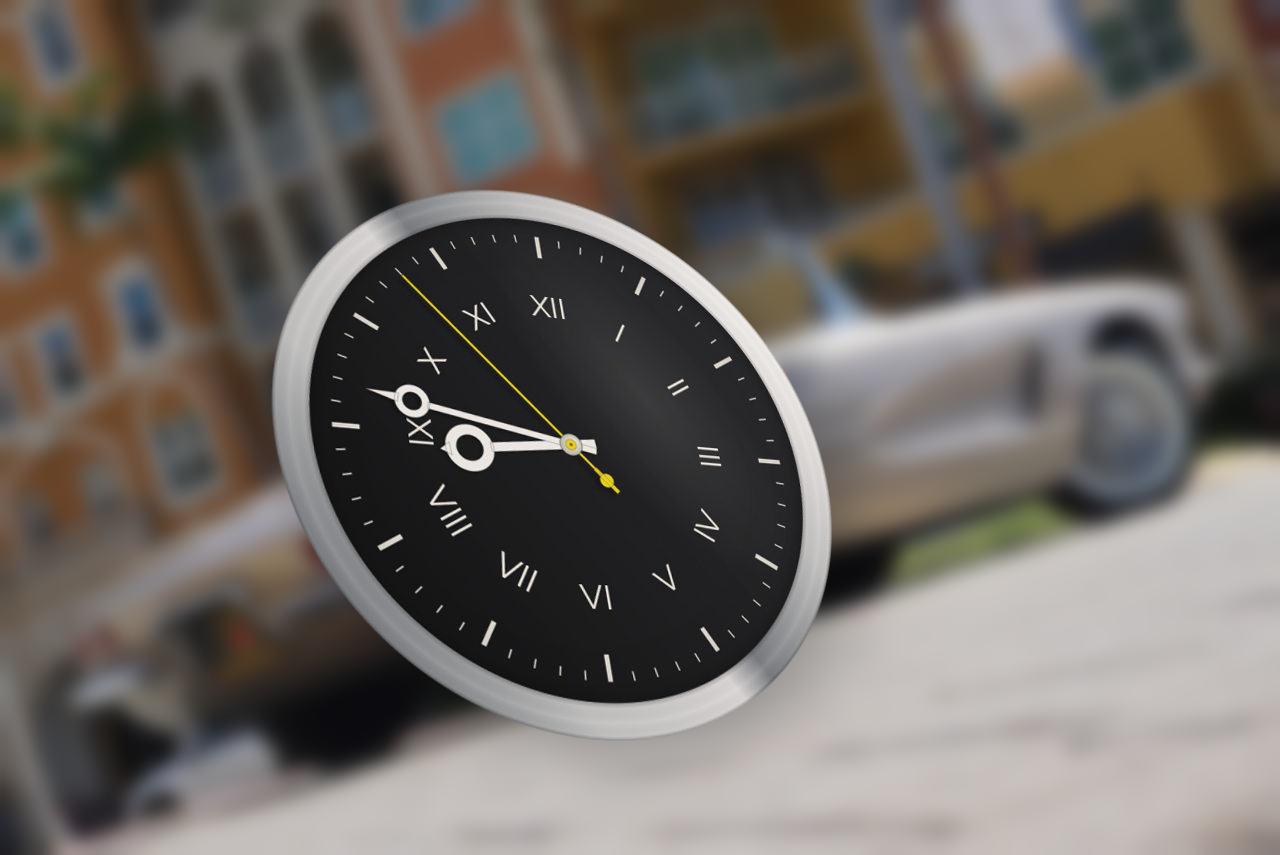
8:46:53
